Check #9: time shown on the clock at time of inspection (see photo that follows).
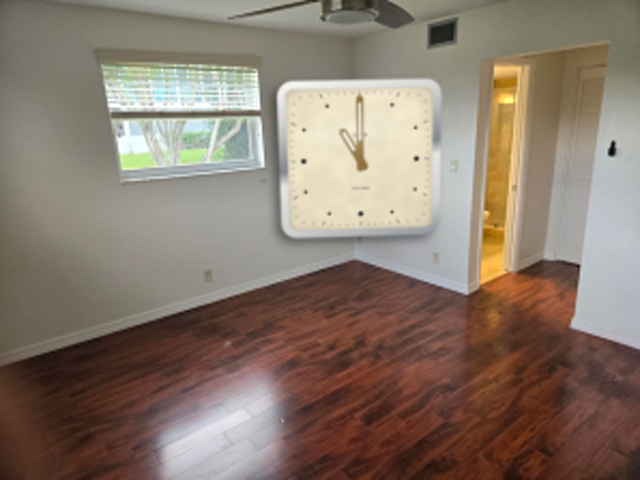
11:00
